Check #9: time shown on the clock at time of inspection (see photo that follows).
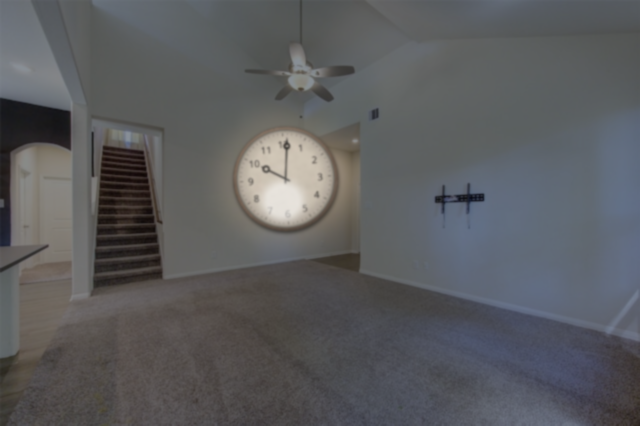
10:01
